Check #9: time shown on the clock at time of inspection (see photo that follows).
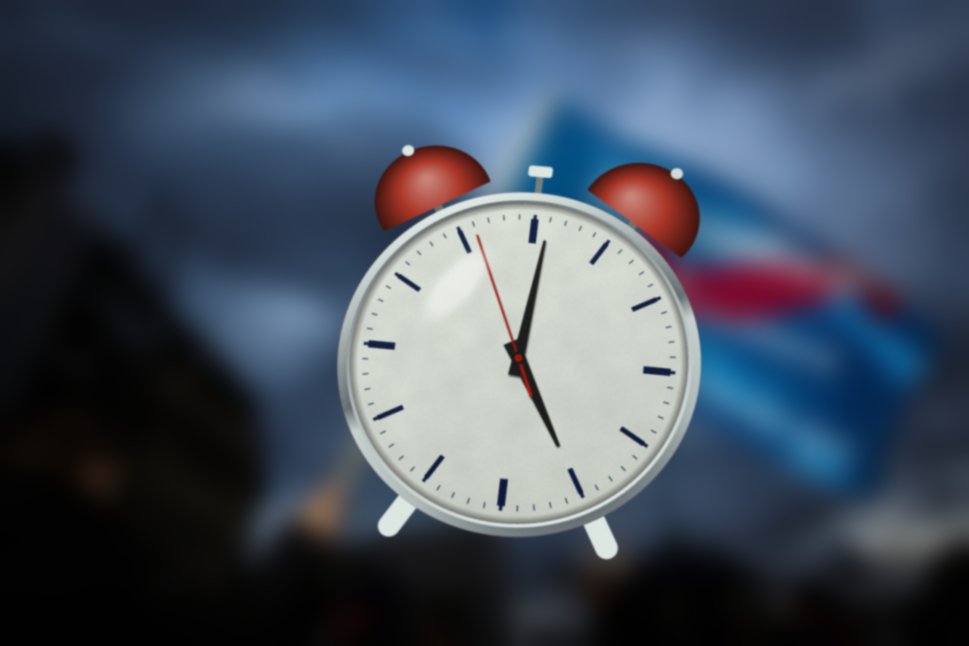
5:00:56
